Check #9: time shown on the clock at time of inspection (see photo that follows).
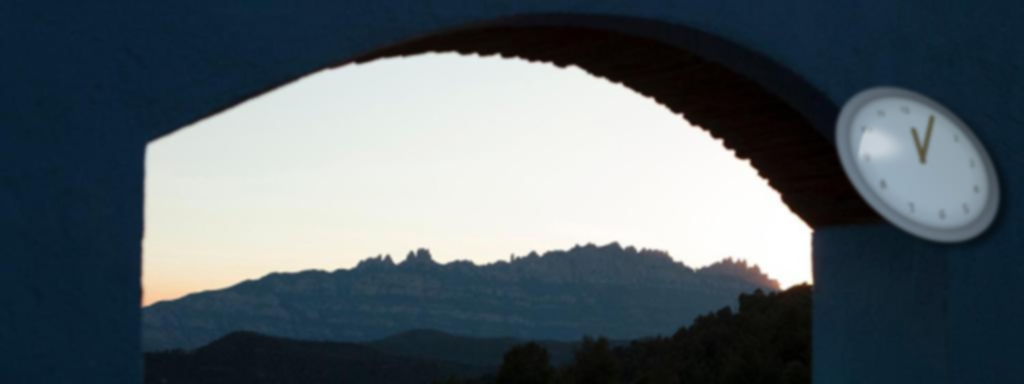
12:05
